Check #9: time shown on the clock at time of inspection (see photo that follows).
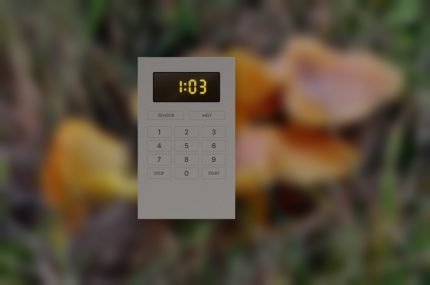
1:03
